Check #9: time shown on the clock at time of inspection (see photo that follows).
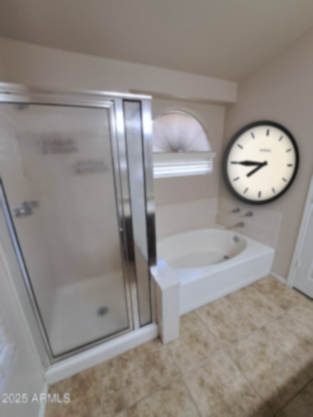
7:45
